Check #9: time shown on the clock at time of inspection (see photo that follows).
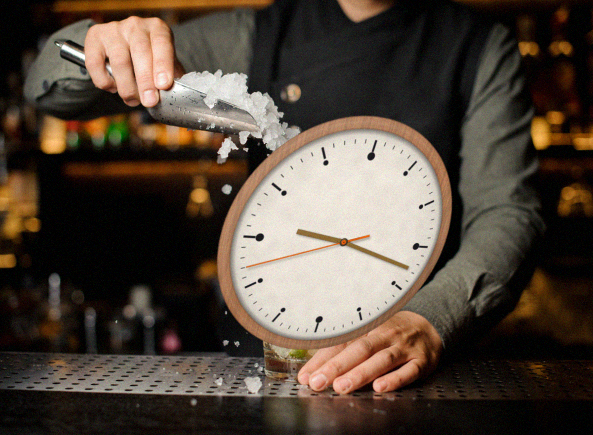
9:17:42
